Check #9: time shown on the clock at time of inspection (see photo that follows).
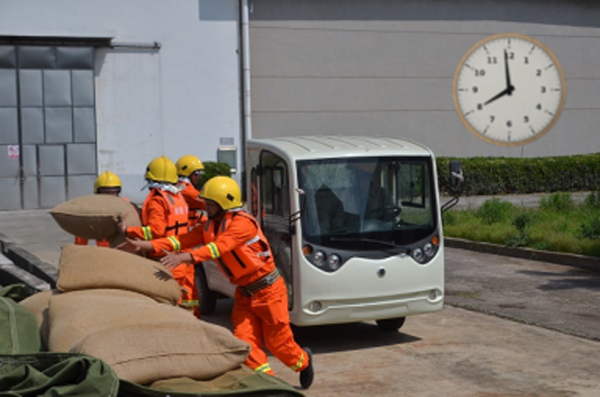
7:59
